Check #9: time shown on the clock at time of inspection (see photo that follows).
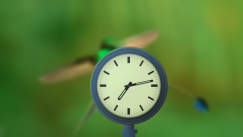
7:13
